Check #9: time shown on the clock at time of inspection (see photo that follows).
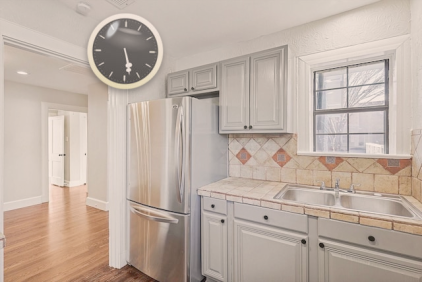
5:28
